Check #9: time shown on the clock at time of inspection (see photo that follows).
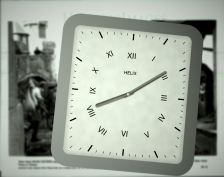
8:09
